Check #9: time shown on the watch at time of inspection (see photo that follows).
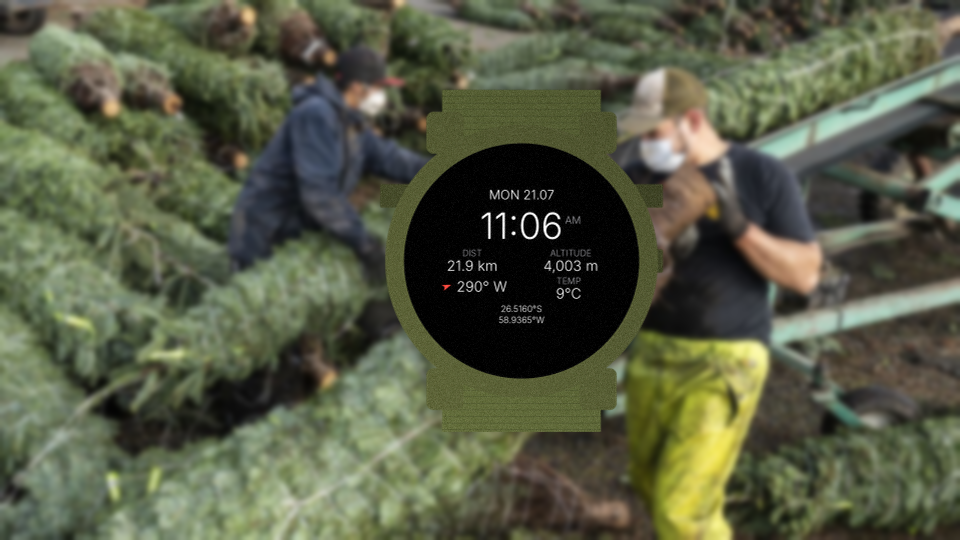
11:06
